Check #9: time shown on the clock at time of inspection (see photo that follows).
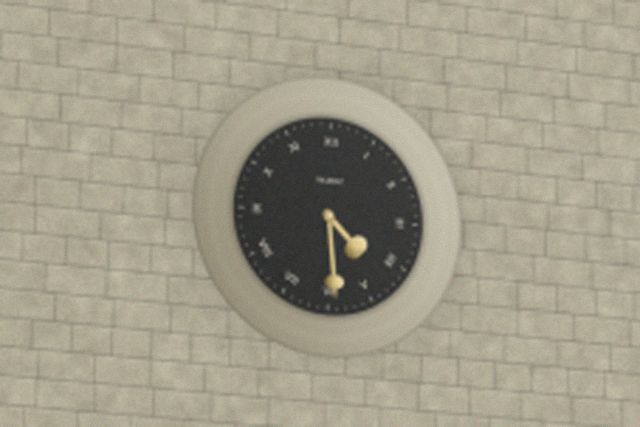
4:29
